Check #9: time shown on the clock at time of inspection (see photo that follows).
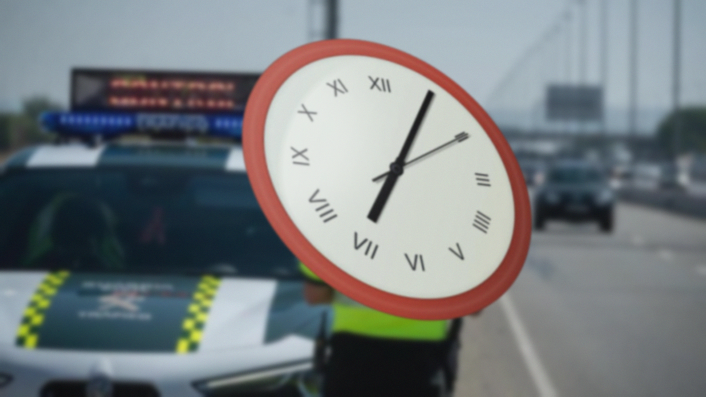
7:05:10
